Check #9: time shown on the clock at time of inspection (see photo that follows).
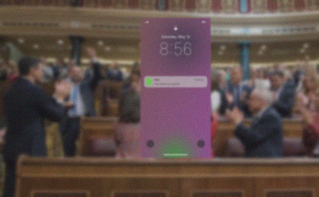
8:56
